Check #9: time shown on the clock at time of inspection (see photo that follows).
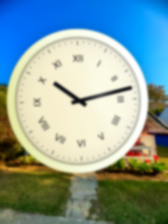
10:13
